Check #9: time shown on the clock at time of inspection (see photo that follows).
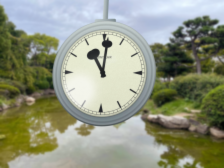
11:01
